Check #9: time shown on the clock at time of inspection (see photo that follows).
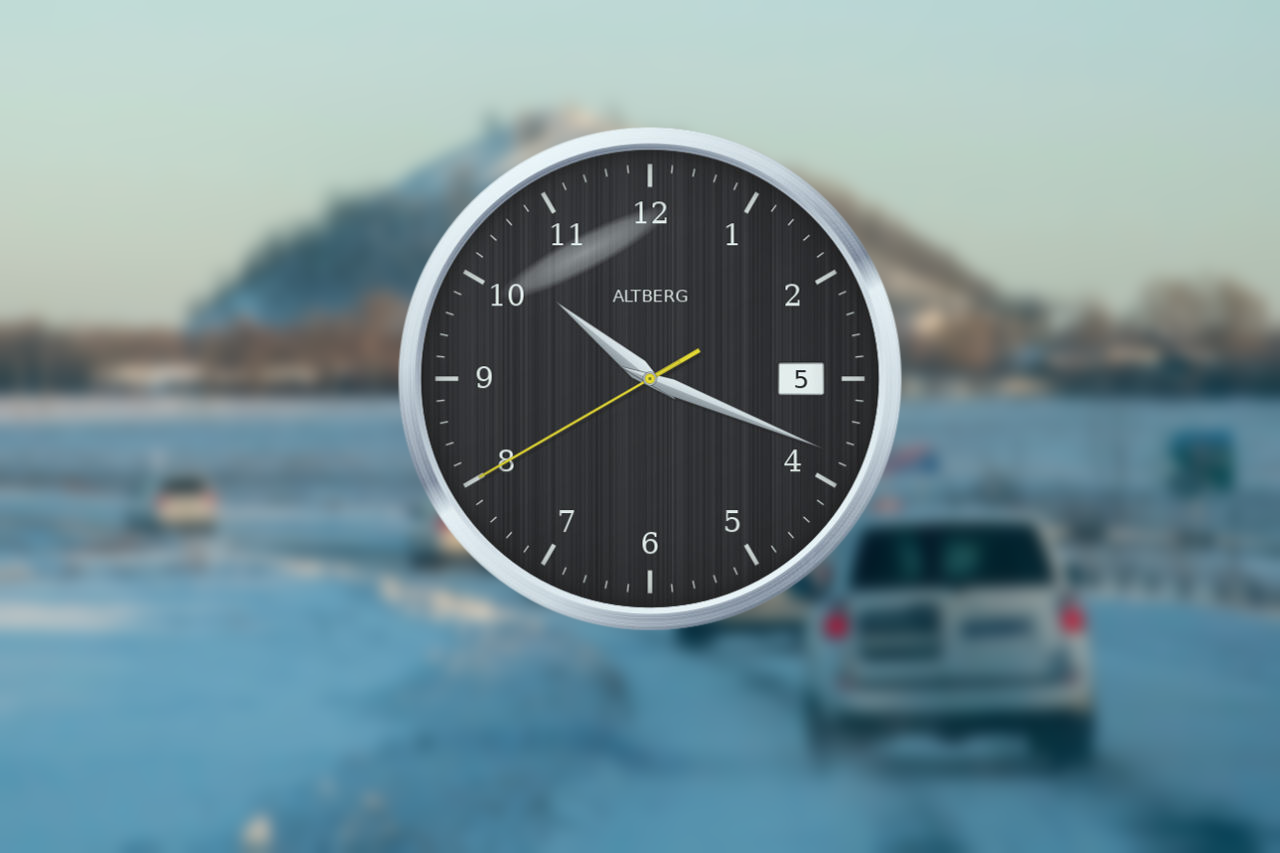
10:18:40
